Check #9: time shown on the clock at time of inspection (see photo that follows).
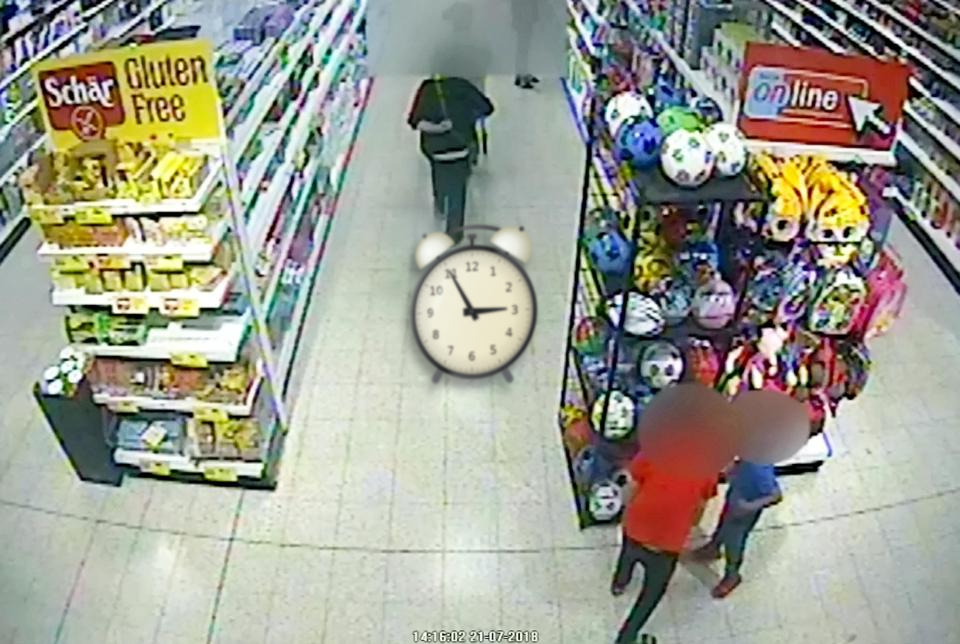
2:55
